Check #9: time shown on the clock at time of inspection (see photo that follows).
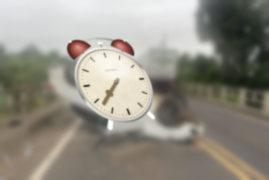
7:38
